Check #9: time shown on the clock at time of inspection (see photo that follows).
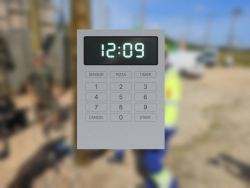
12:09
